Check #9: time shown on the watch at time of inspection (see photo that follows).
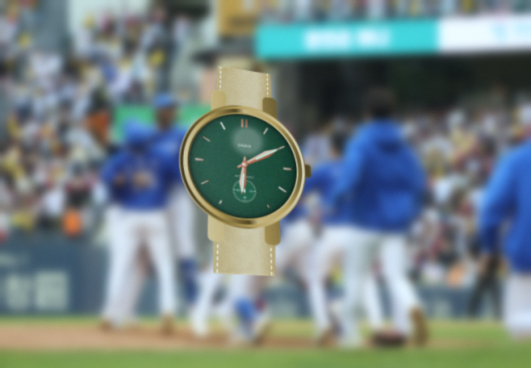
6:10
